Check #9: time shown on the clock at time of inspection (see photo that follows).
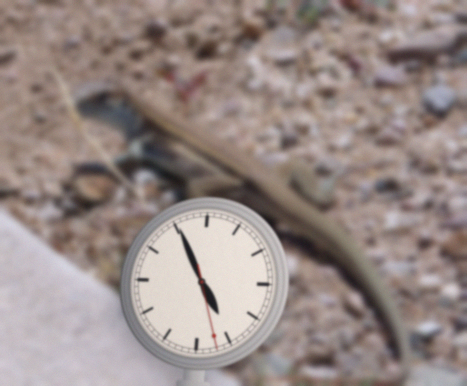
4:55:27
